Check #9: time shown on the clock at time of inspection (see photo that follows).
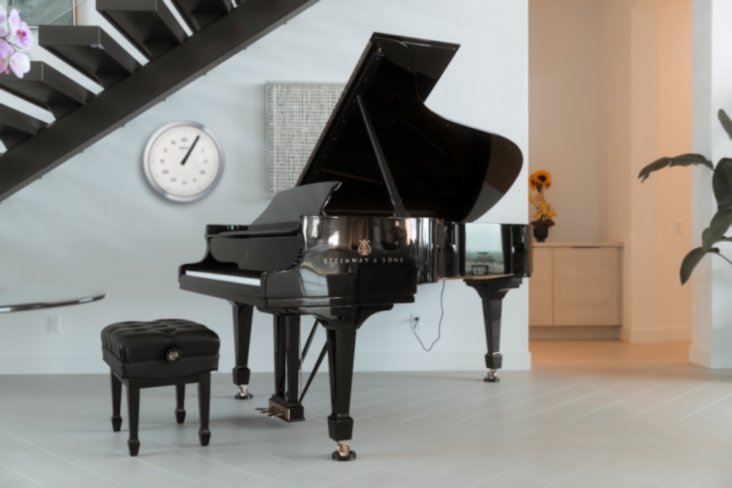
1:05
